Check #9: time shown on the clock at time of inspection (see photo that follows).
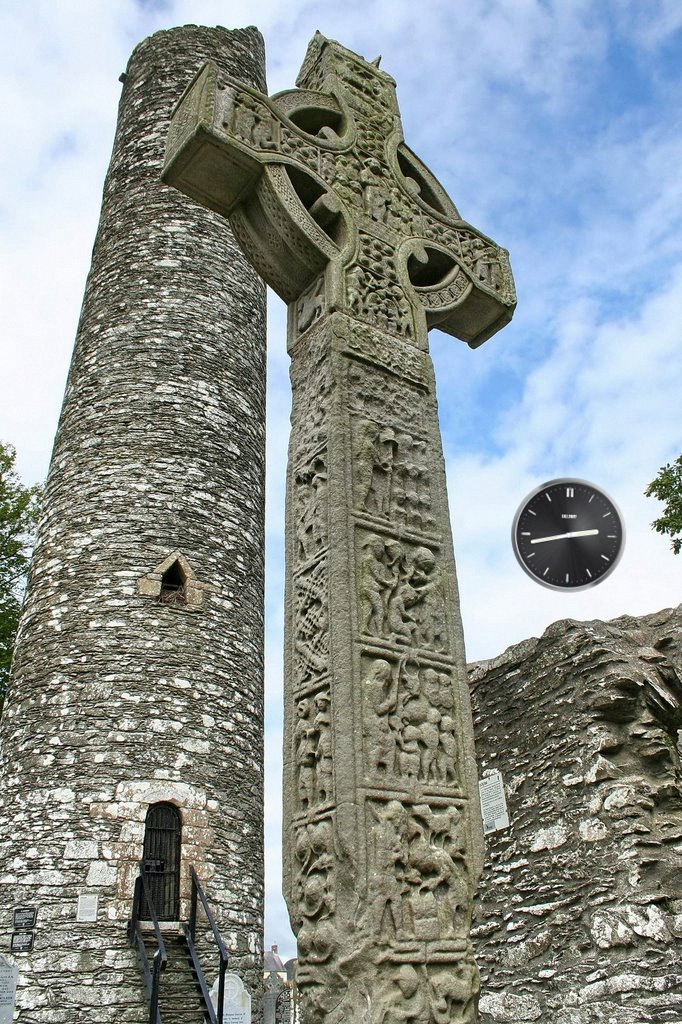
2:43
